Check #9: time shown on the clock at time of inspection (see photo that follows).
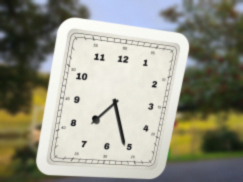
7:26
